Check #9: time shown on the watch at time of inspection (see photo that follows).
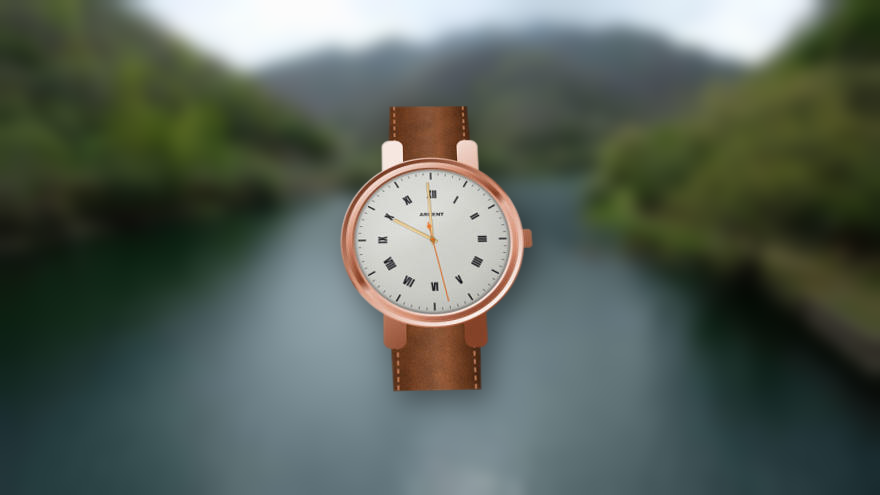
9:59:28
